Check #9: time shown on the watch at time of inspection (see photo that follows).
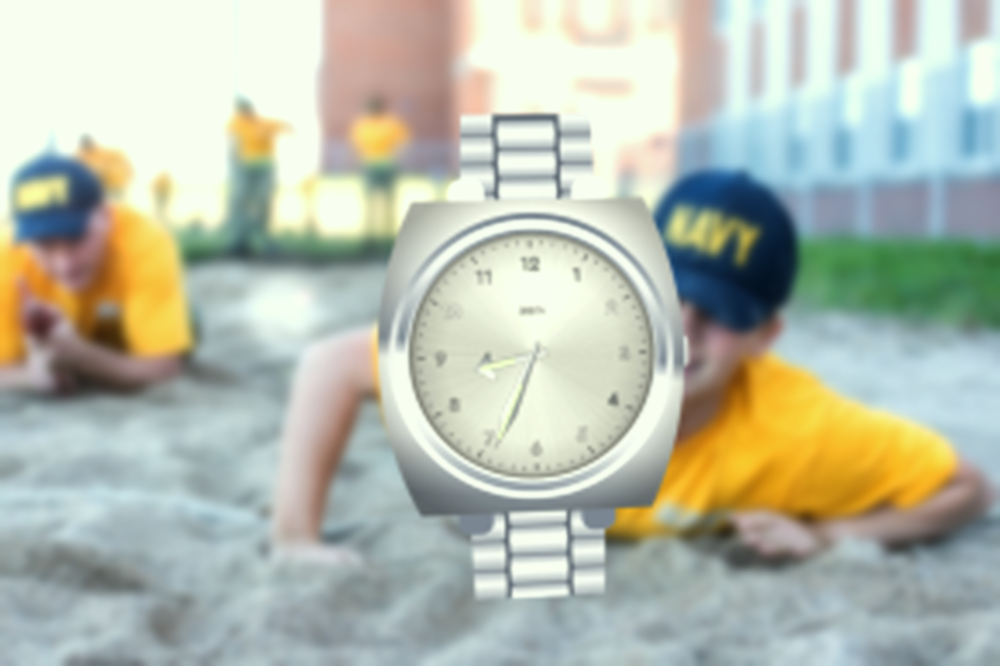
8:34
